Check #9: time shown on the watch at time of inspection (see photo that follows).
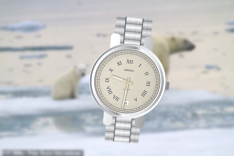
9:31
